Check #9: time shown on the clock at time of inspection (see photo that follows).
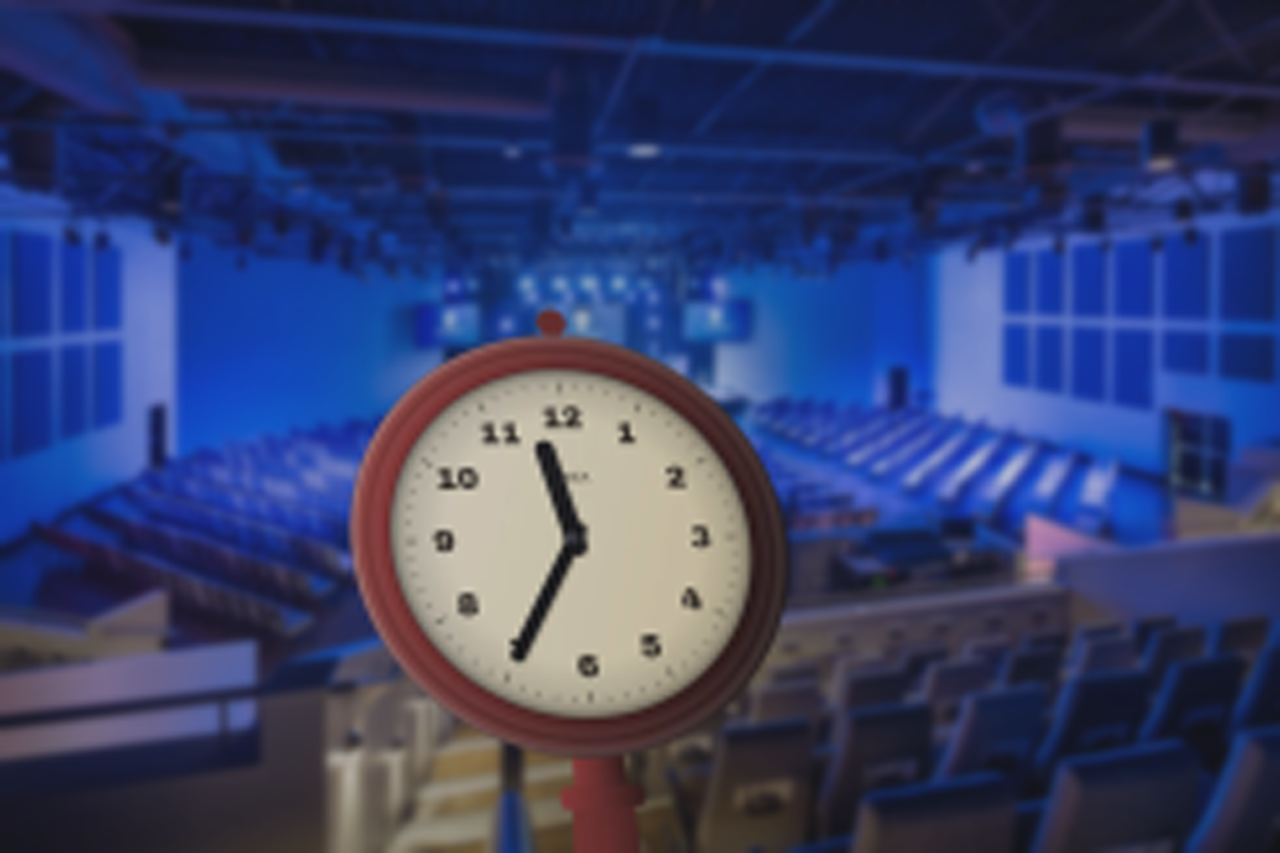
11:35
